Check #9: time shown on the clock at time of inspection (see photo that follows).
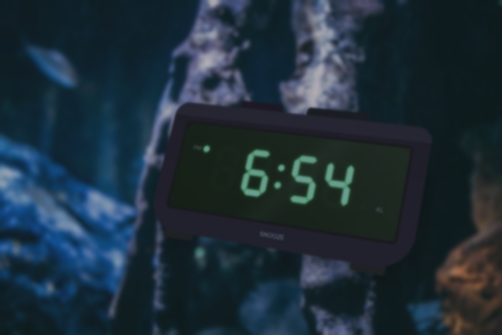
6:54
